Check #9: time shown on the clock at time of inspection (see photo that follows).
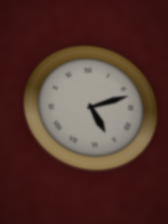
5:12
